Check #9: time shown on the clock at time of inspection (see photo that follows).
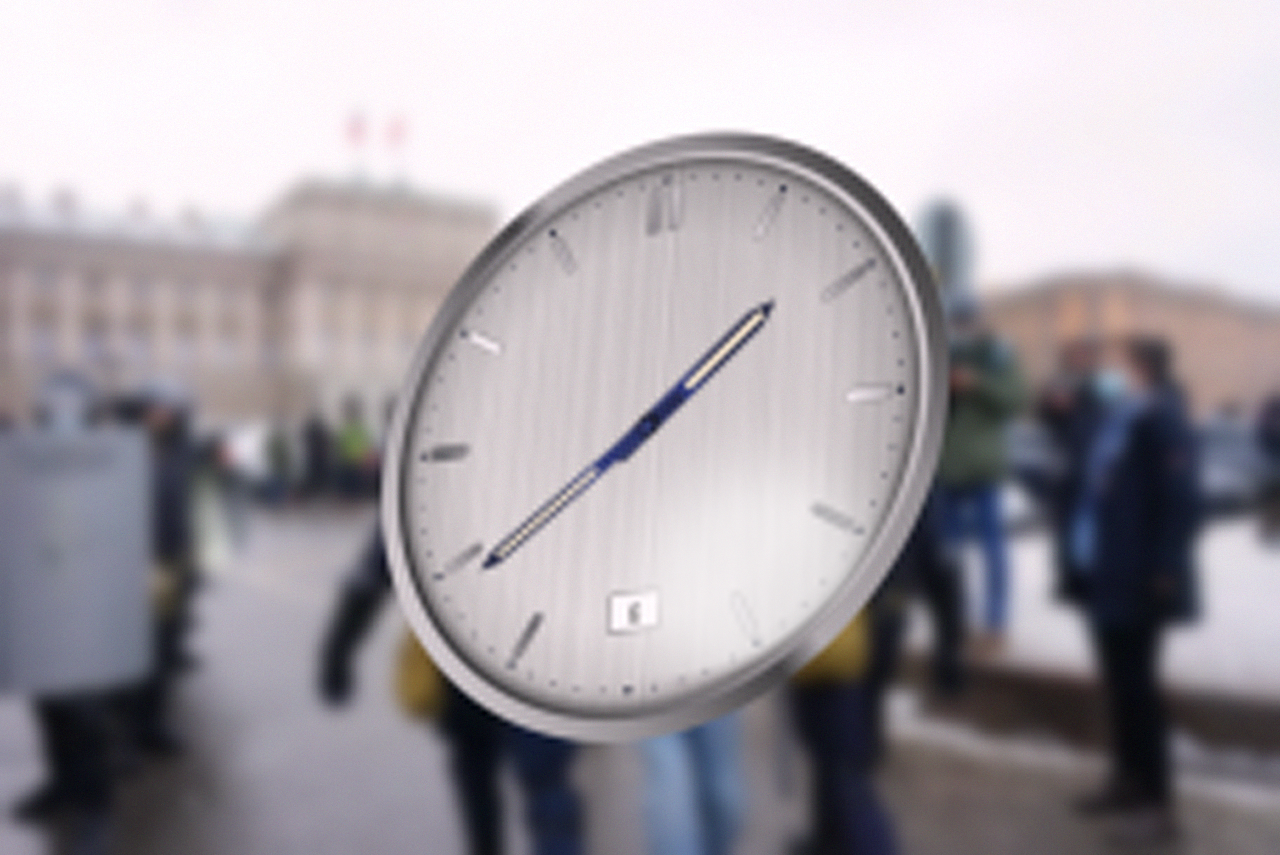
1:39
